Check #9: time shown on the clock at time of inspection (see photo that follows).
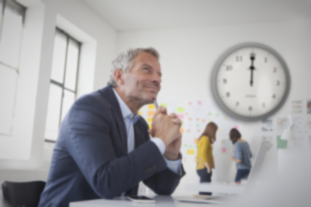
12:00
